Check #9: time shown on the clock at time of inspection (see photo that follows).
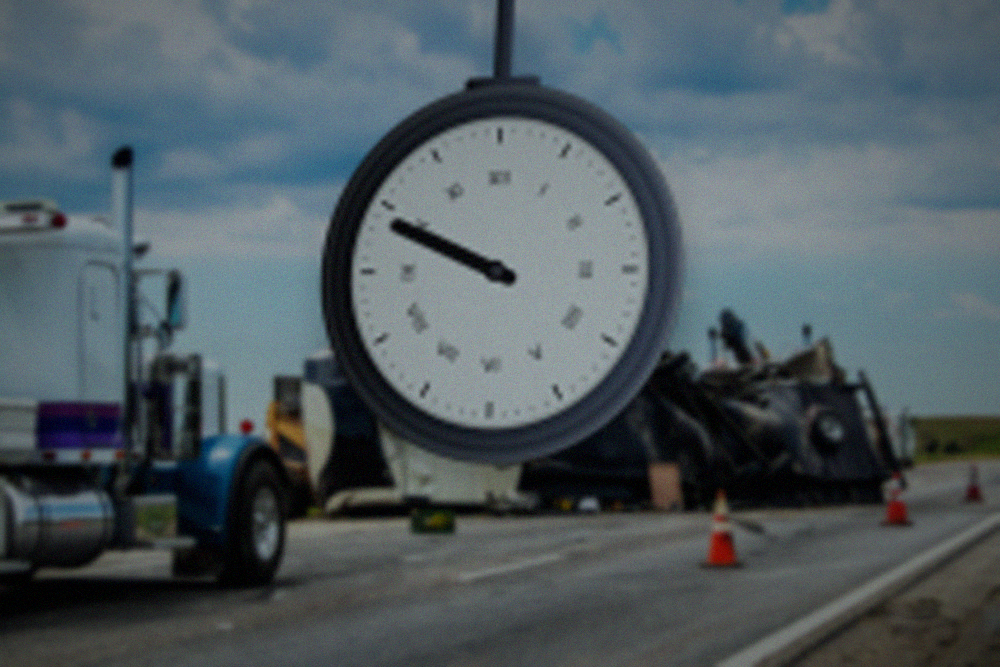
9:49
